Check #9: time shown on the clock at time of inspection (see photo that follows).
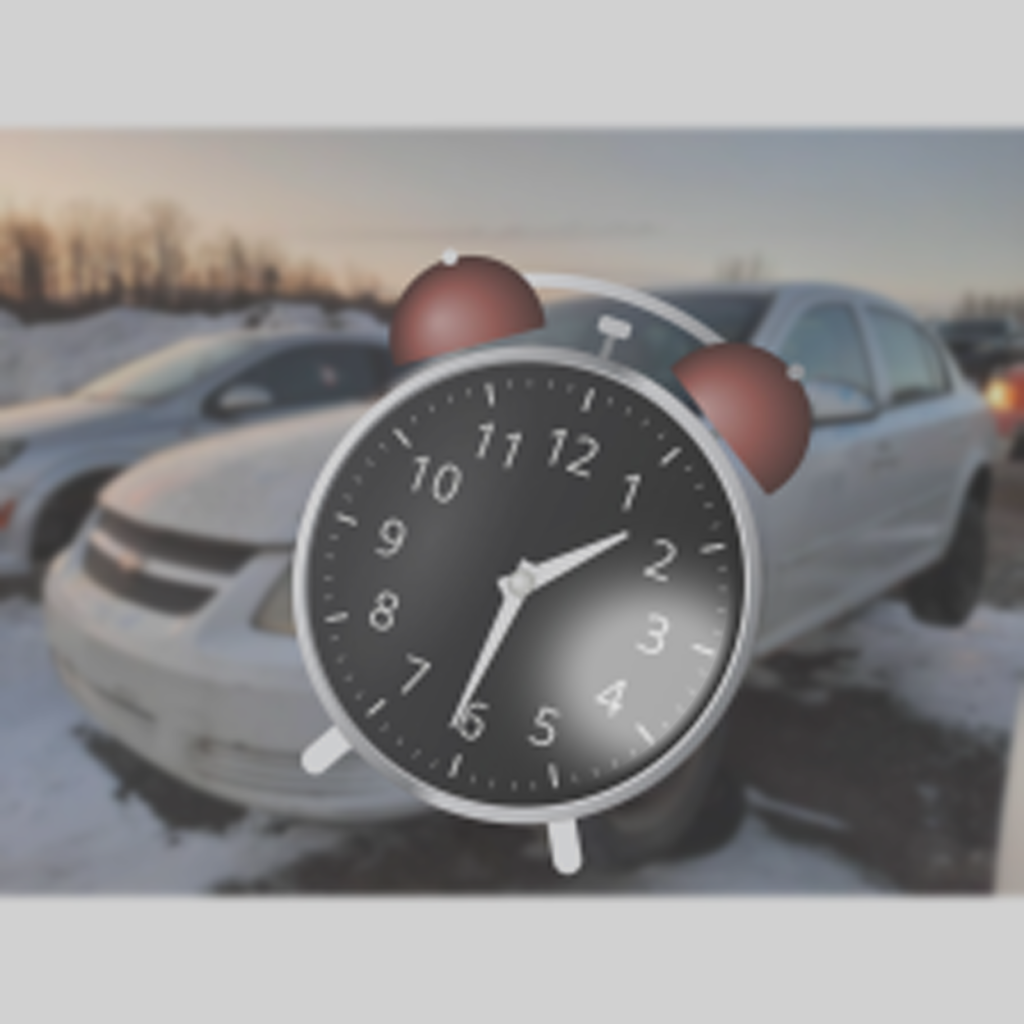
1:31
